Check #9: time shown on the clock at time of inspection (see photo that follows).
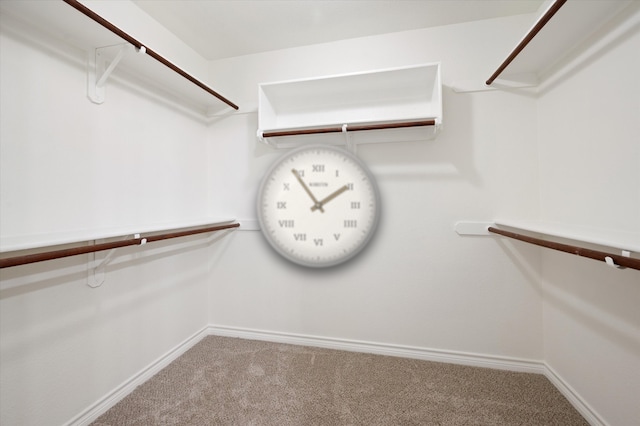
1:54
